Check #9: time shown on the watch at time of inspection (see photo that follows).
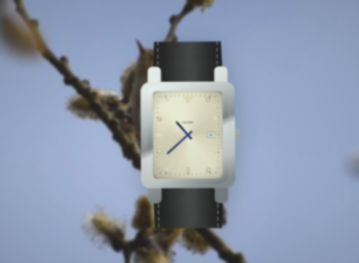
10:38
